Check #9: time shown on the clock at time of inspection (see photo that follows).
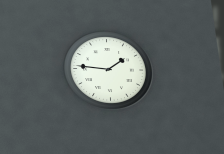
1:46
